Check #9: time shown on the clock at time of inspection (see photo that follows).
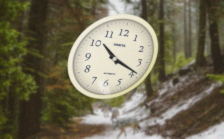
10:19
